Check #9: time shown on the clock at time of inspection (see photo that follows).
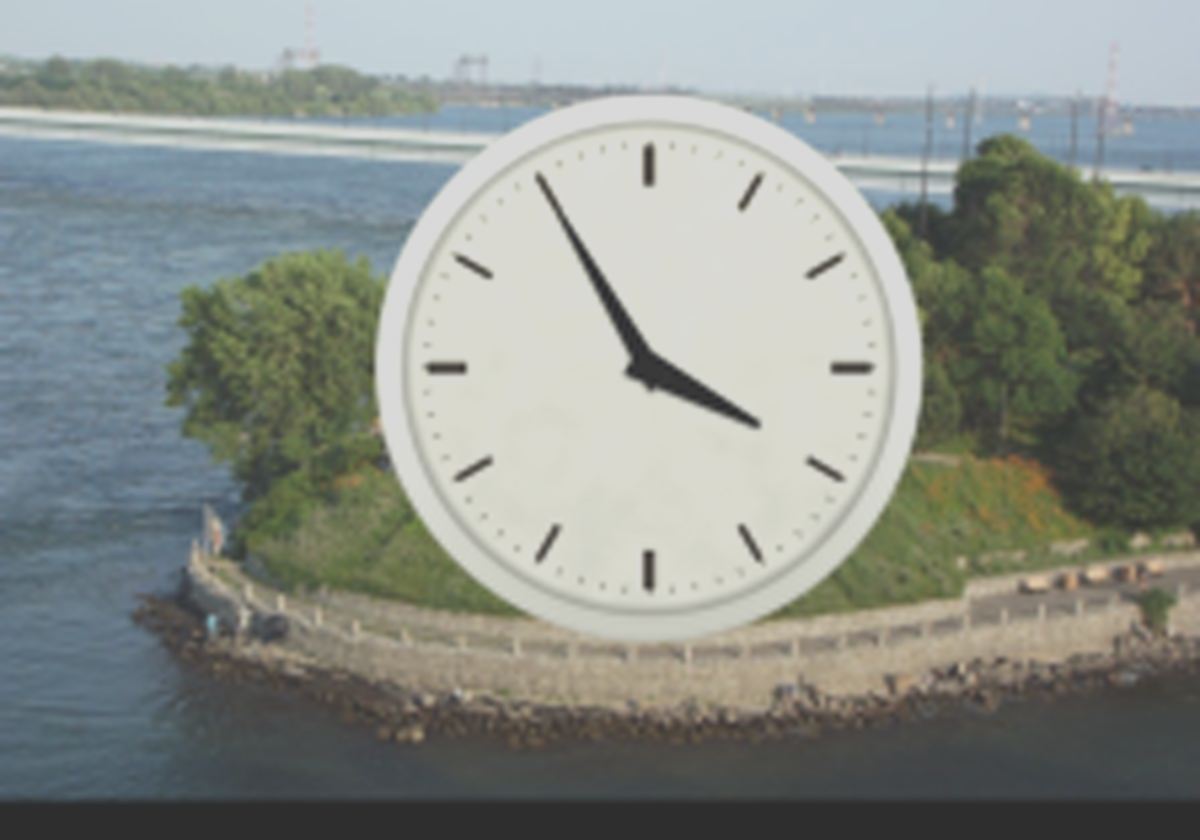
3:55
